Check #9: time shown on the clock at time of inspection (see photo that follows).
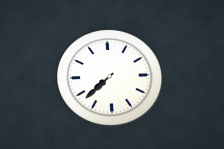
7:38
